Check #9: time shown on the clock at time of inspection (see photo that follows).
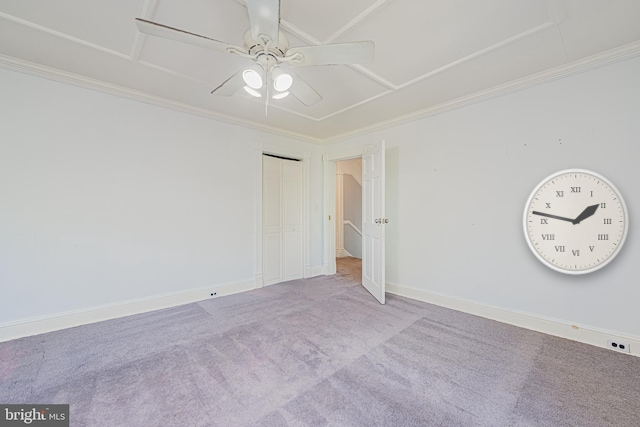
1:47
